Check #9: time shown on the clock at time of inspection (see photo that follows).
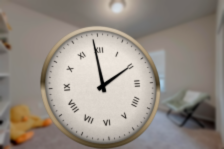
1:59
